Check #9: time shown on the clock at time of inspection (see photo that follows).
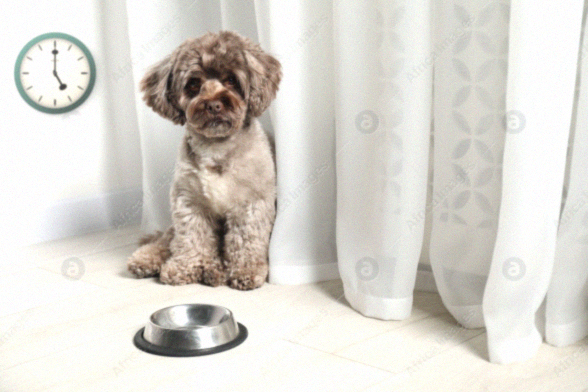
5:00
